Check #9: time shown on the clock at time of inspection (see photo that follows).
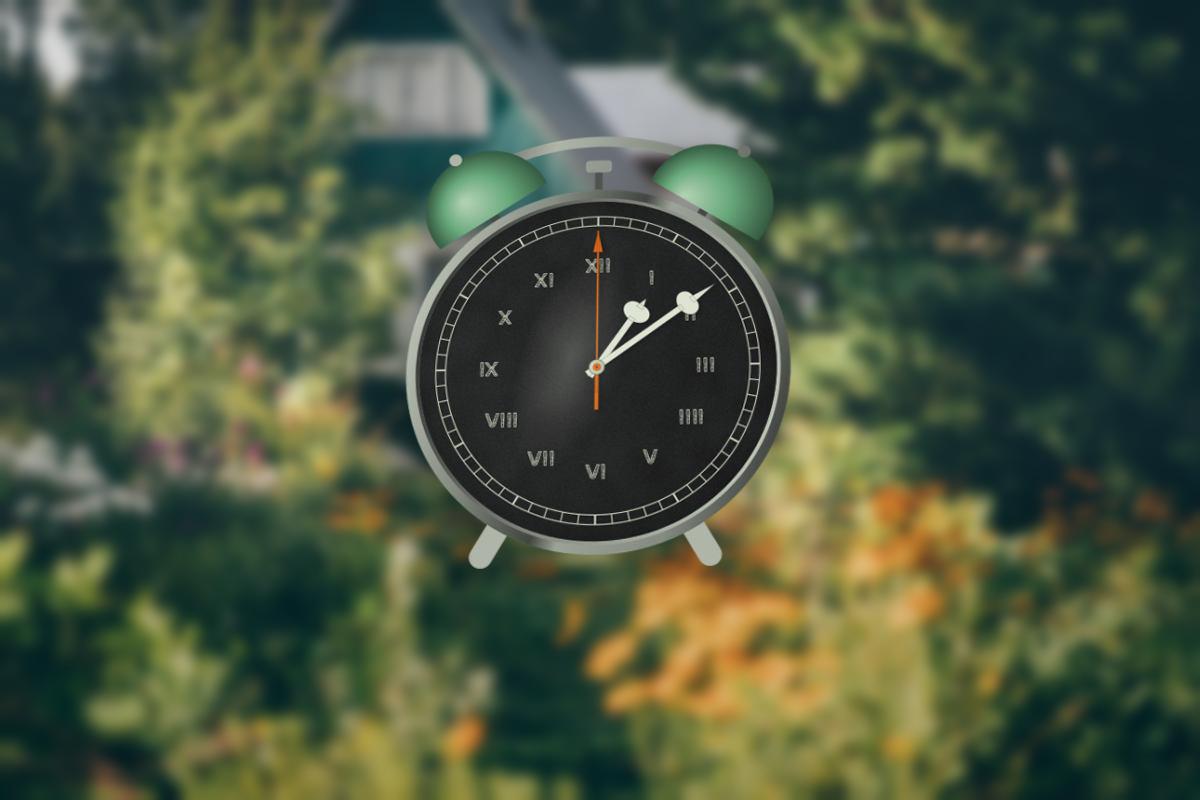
1:09:00
